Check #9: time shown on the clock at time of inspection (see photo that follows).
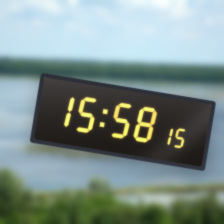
15:58:15
